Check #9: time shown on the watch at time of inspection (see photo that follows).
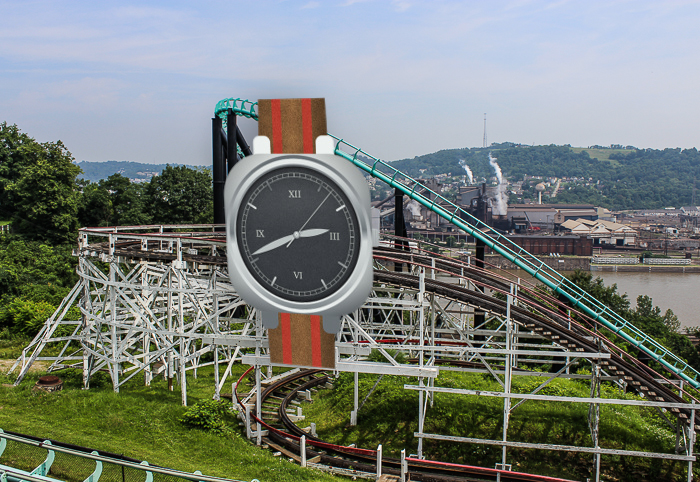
2:41:07
